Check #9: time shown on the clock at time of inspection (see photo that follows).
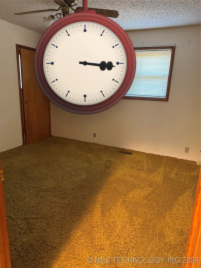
3:16
